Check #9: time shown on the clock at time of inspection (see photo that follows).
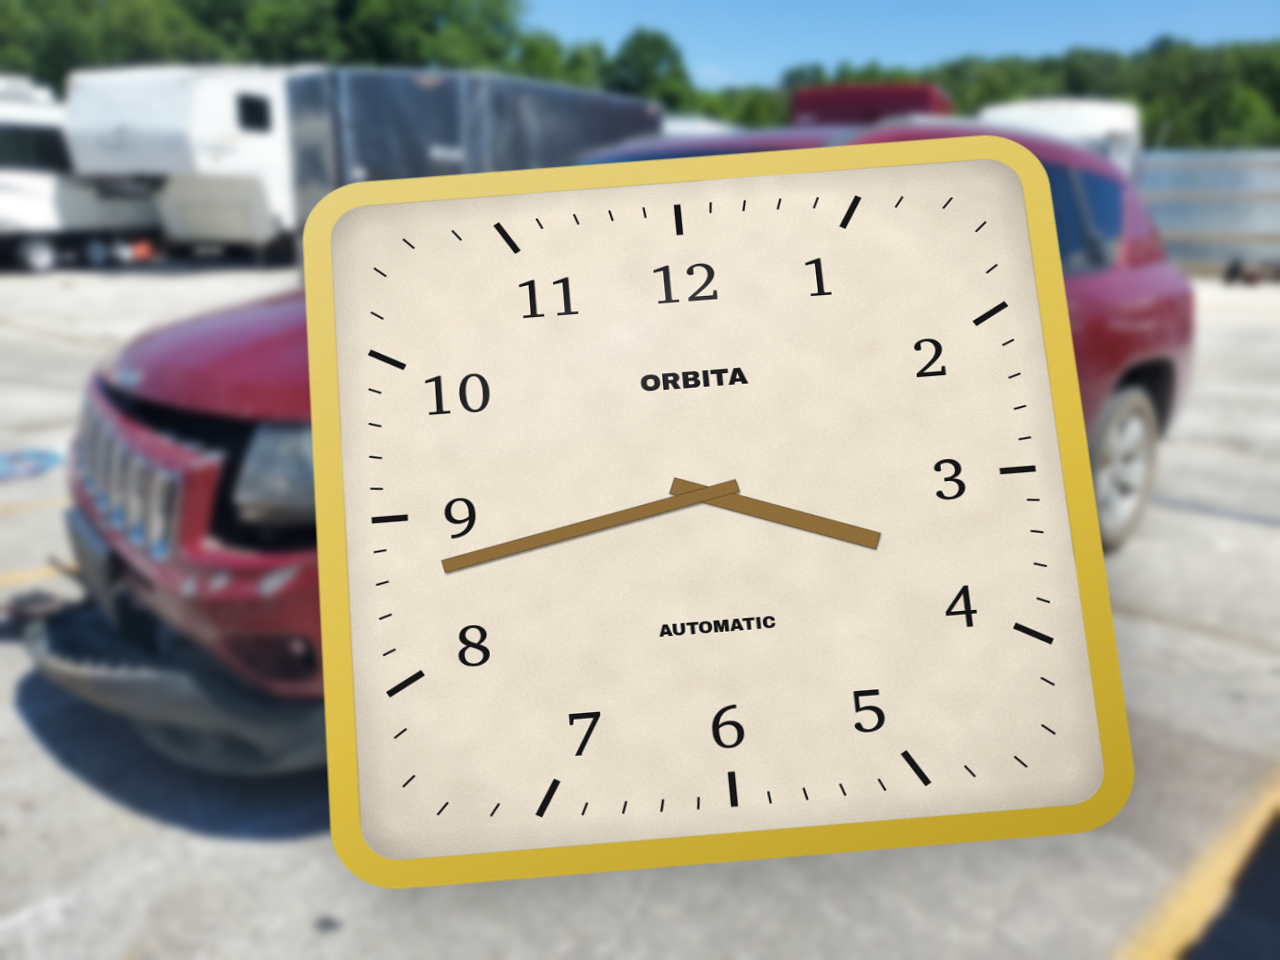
3:43
